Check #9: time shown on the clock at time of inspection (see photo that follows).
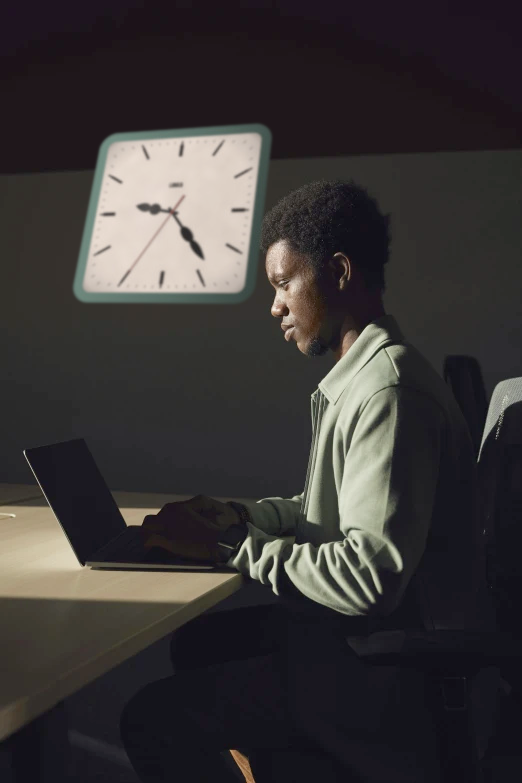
9:23:35
